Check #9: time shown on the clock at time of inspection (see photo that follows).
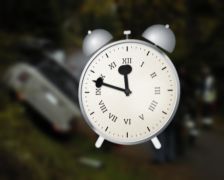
11:48
